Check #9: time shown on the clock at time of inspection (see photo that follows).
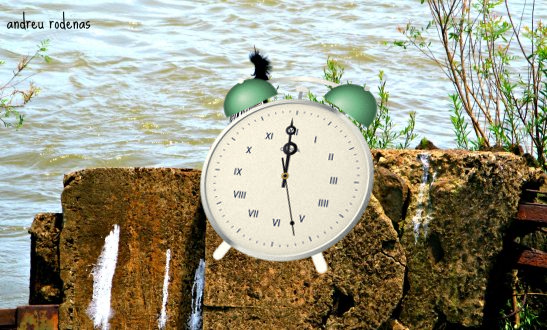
11:59:27
